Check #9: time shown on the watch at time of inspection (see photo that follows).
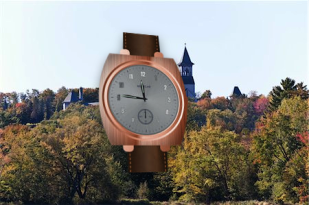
11:46
